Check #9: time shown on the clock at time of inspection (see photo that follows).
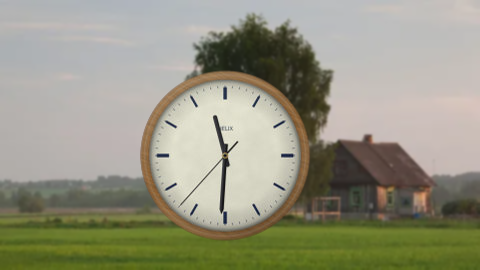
11:30:37
